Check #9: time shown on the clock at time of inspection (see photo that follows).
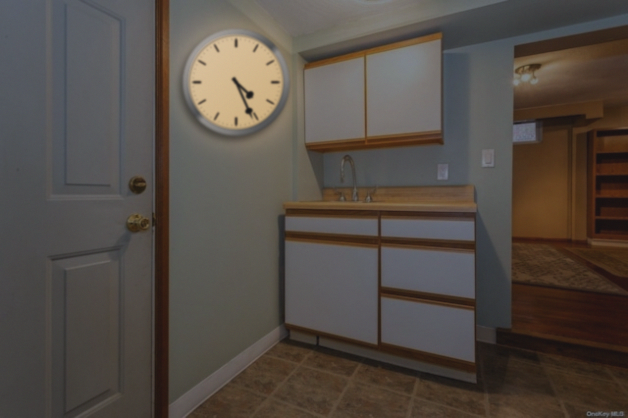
4:26
